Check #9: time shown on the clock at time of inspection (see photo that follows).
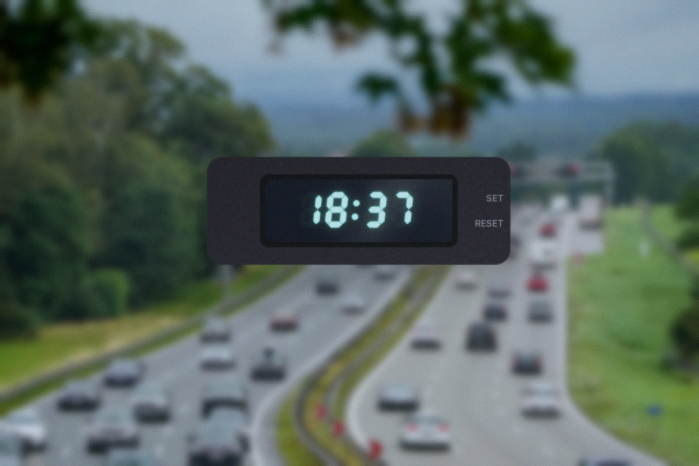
18:37
